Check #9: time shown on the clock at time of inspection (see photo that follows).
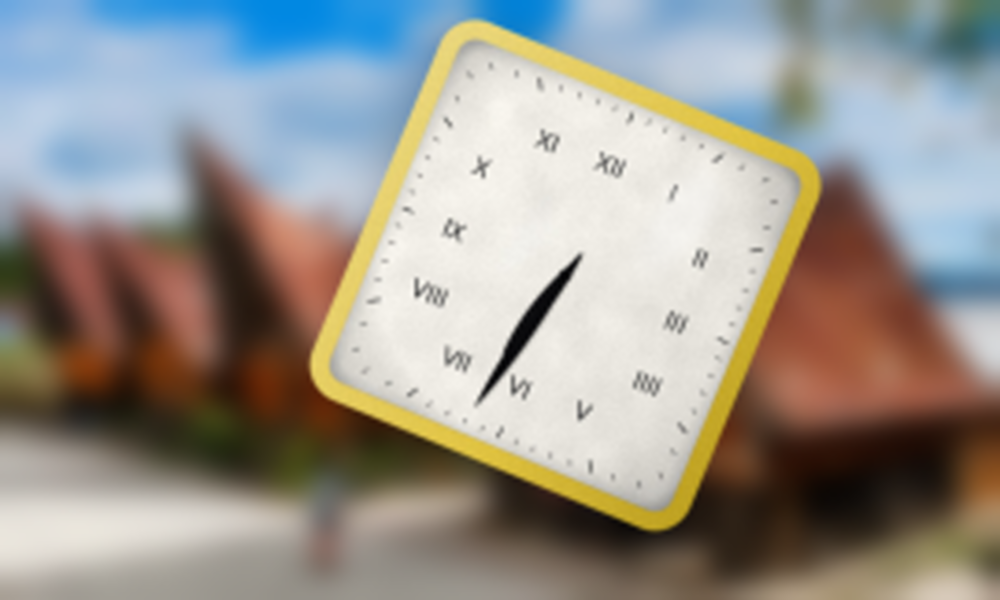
6:32
